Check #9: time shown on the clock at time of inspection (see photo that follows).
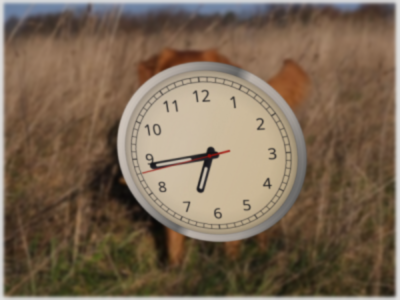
6:43:43
